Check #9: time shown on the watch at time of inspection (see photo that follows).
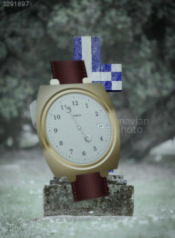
4:56
